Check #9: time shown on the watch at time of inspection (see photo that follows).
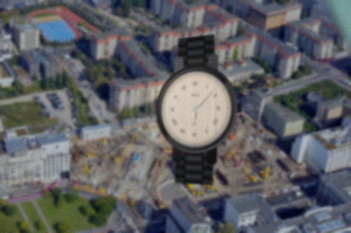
6:08
